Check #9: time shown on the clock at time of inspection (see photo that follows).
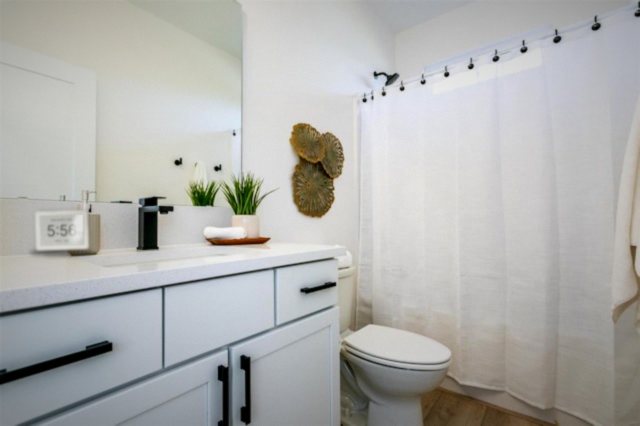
5:56
